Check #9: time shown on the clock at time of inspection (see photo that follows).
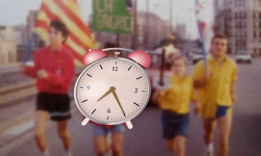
7:25
